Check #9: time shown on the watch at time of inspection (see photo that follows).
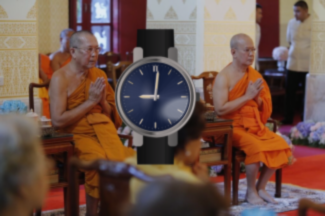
9:01
